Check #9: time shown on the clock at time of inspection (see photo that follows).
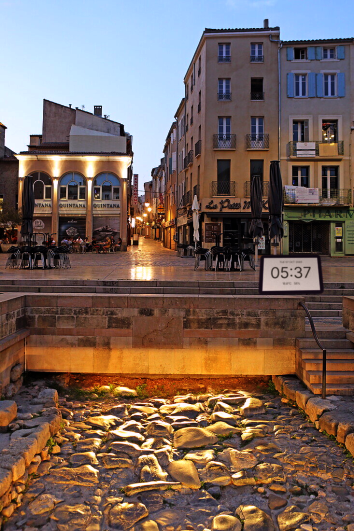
5:37
